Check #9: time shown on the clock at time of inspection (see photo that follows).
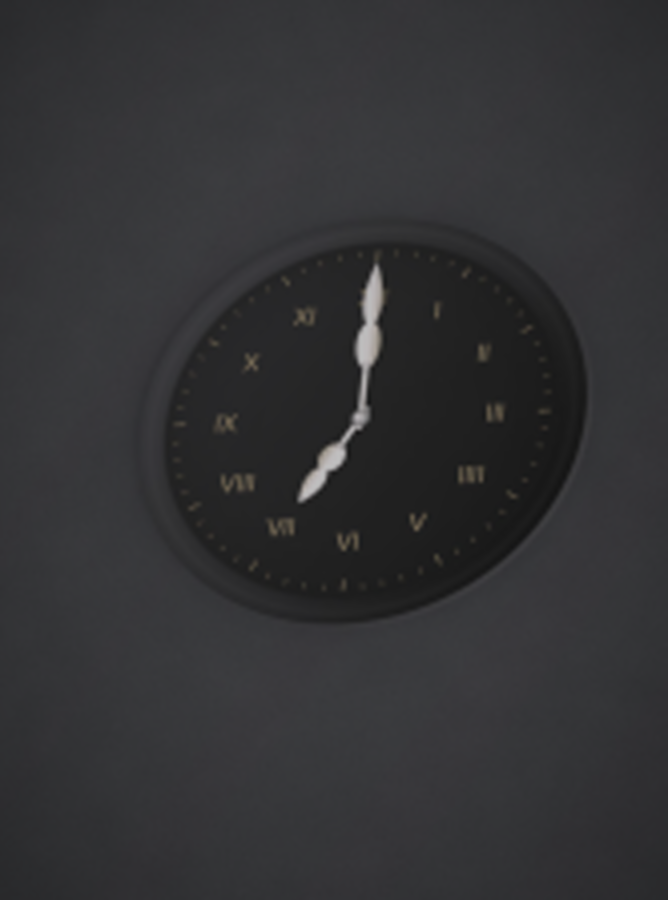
7:00
